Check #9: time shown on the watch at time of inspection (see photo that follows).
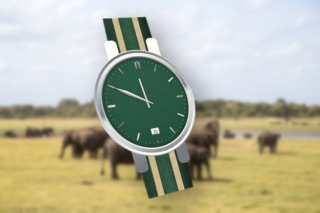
11:50
